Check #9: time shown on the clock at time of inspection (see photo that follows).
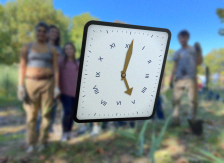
5:01
